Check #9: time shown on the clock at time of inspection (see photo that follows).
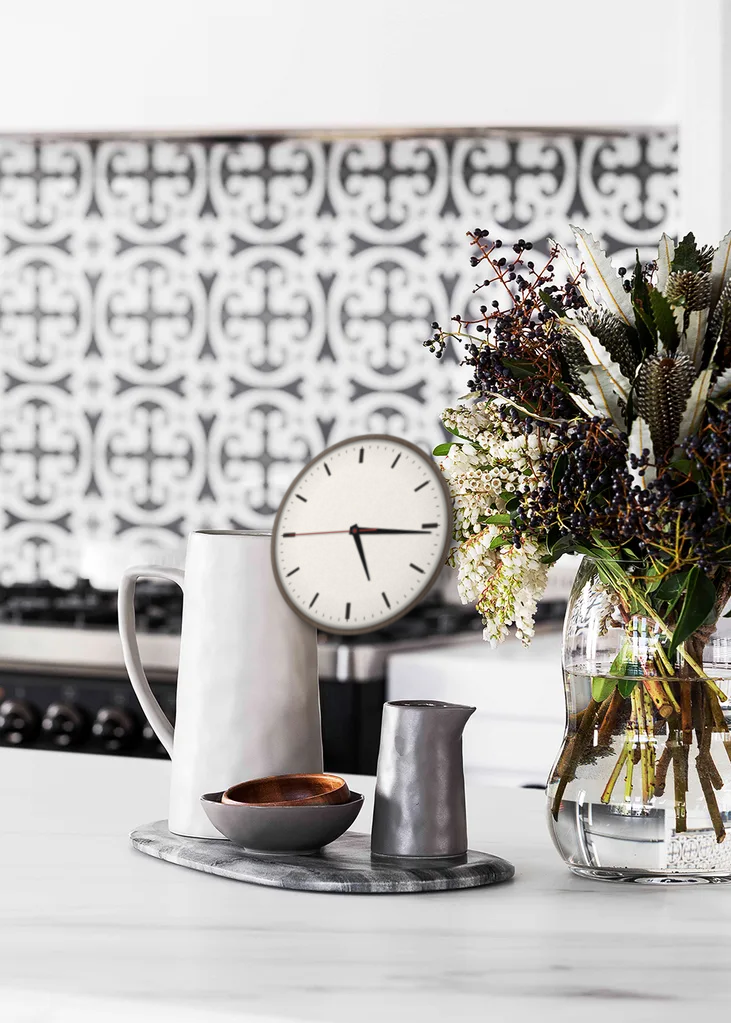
5:15:45
